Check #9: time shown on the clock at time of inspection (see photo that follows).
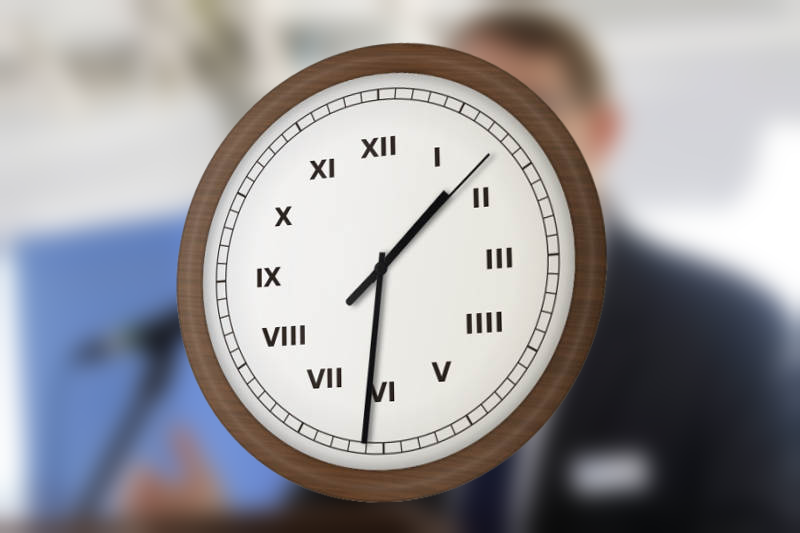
1:31:08
